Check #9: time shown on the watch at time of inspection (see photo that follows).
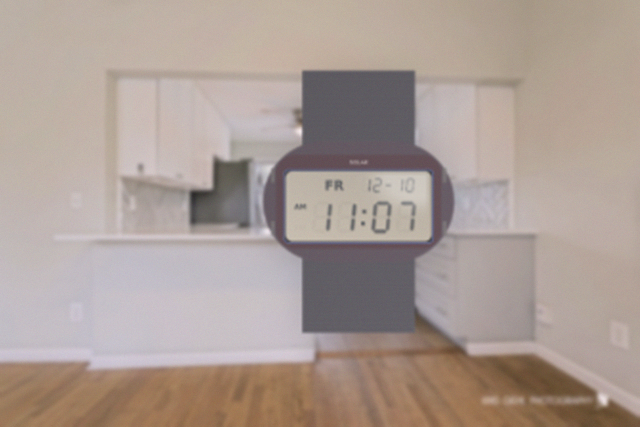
11:07
